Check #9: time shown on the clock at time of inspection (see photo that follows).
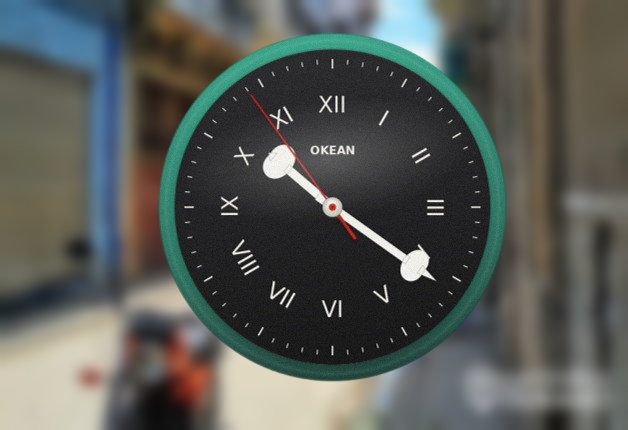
10:20:54
